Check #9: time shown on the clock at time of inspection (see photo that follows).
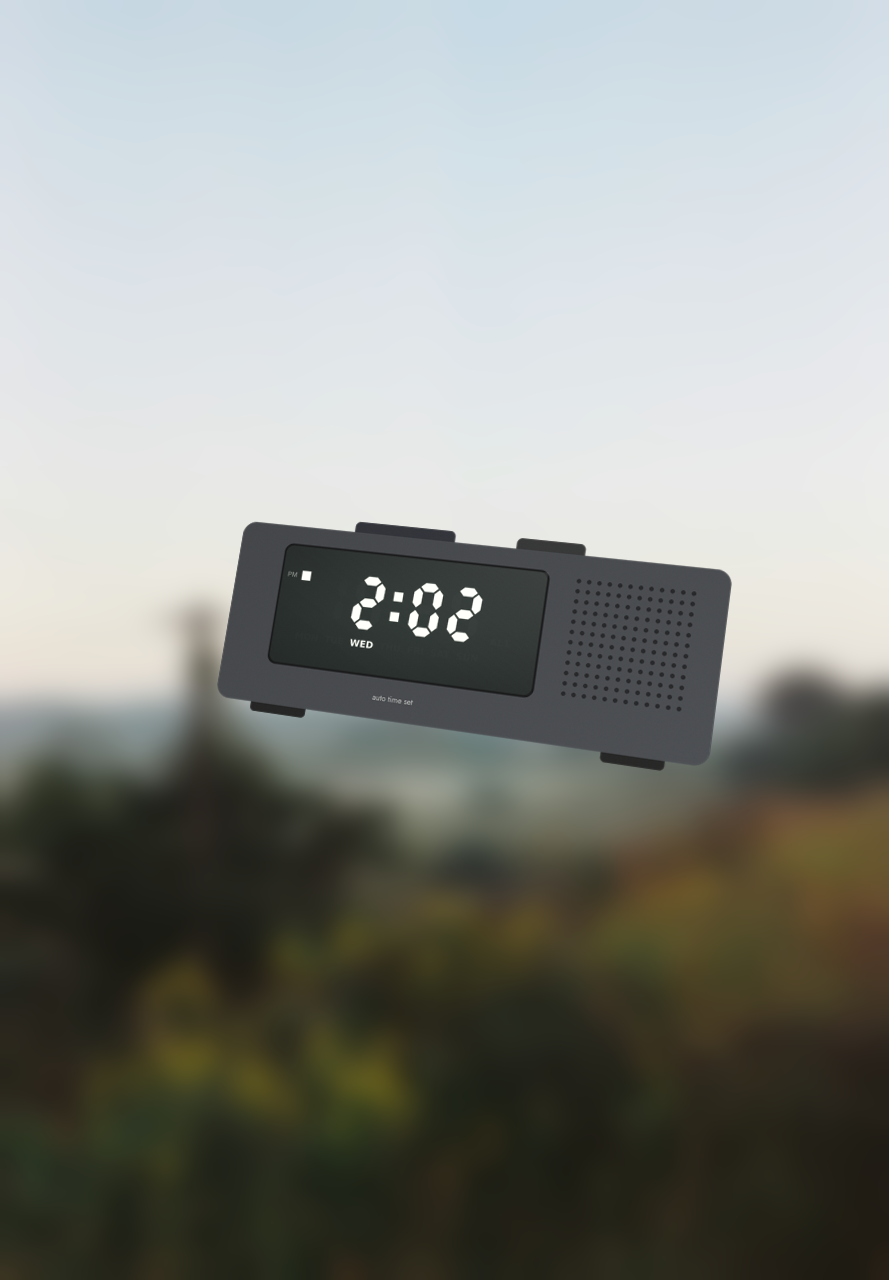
2:02
